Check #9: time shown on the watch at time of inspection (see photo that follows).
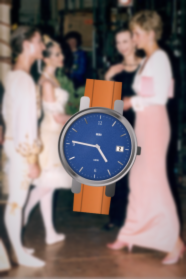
4:46
